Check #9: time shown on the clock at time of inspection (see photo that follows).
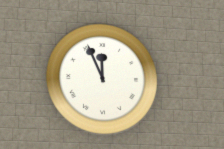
11:56
